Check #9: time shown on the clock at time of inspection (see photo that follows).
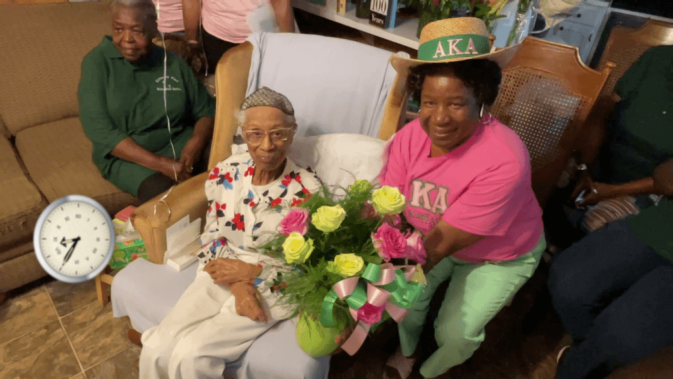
8:35
